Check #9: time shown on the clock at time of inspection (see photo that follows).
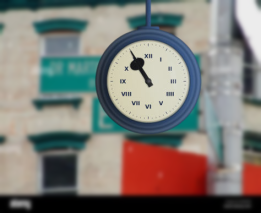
10:55
